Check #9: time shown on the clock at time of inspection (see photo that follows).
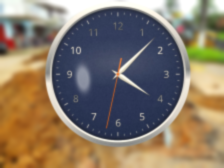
4:07:32
